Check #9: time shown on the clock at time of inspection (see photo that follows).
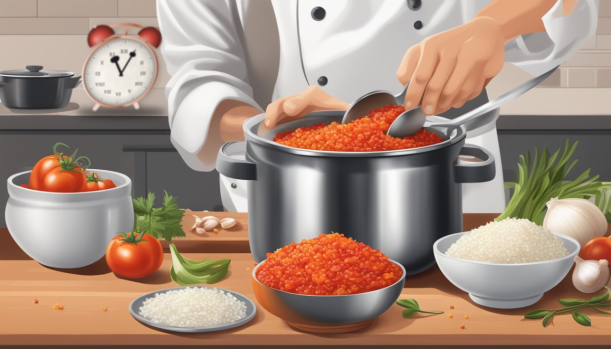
11:04
